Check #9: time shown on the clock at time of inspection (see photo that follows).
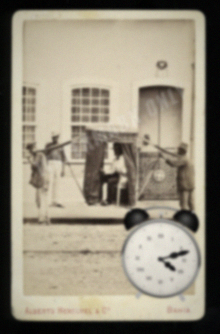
4:12
